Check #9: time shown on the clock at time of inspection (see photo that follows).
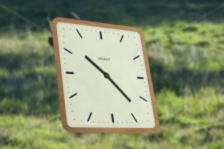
10:23
